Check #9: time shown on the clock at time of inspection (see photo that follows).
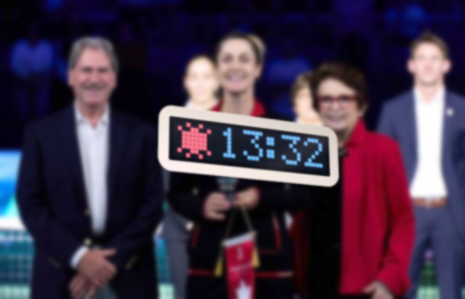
13:32
